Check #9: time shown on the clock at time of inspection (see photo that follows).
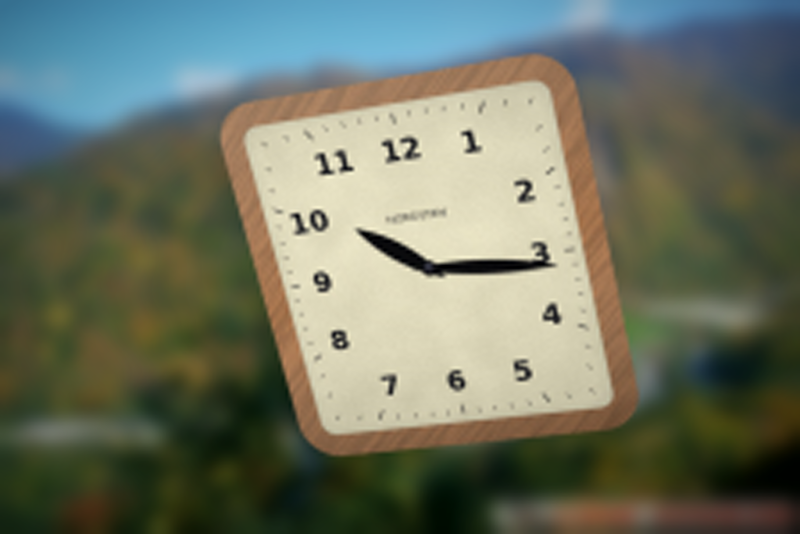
10:16
